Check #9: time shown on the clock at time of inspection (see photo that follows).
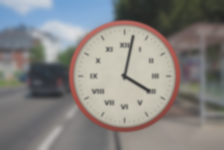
4:02
